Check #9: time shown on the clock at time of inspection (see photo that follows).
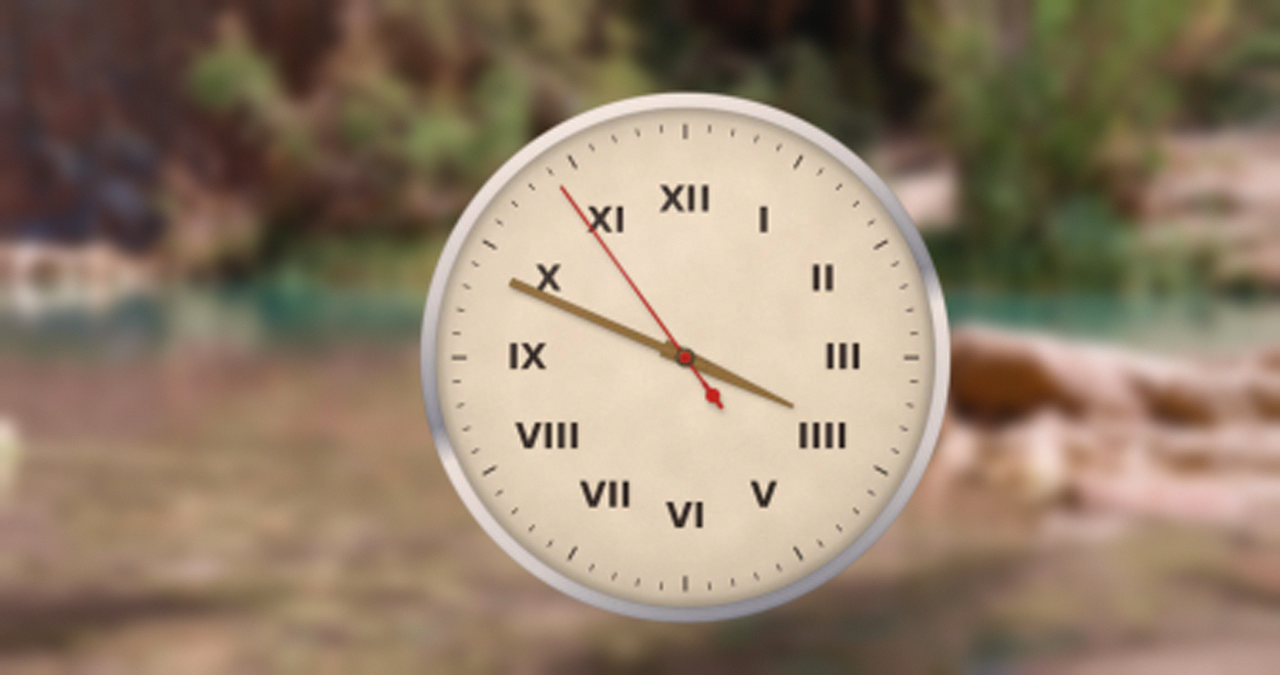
3:48:54
